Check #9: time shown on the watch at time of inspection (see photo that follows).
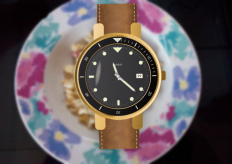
11:22
